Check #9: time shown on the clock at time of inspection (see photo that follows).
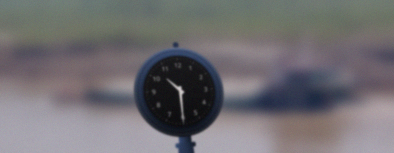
10:30
